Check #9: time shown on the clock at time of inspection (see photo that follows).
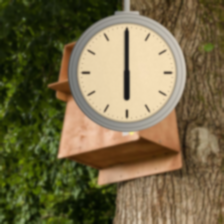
6:00
